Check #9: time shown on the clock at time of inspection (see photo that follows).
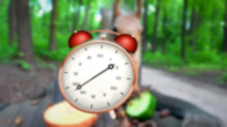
1:38
